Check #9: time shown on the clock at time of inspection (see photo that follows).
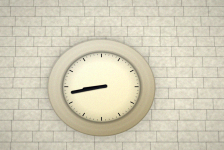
8:43
